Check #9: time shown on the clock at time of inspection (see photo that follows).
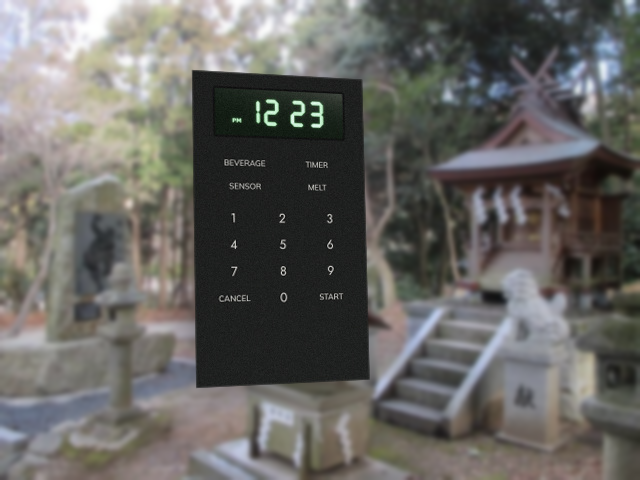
12:23
